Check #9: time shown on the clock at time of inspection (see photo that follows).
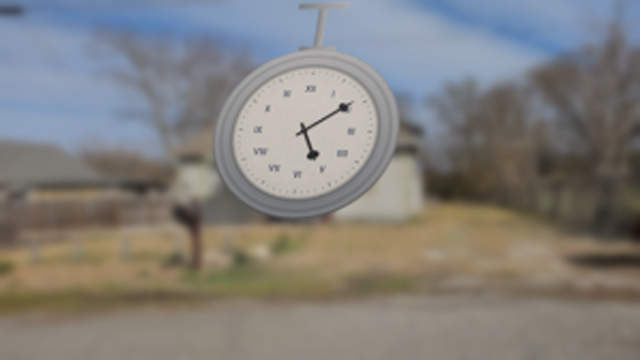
5:09
